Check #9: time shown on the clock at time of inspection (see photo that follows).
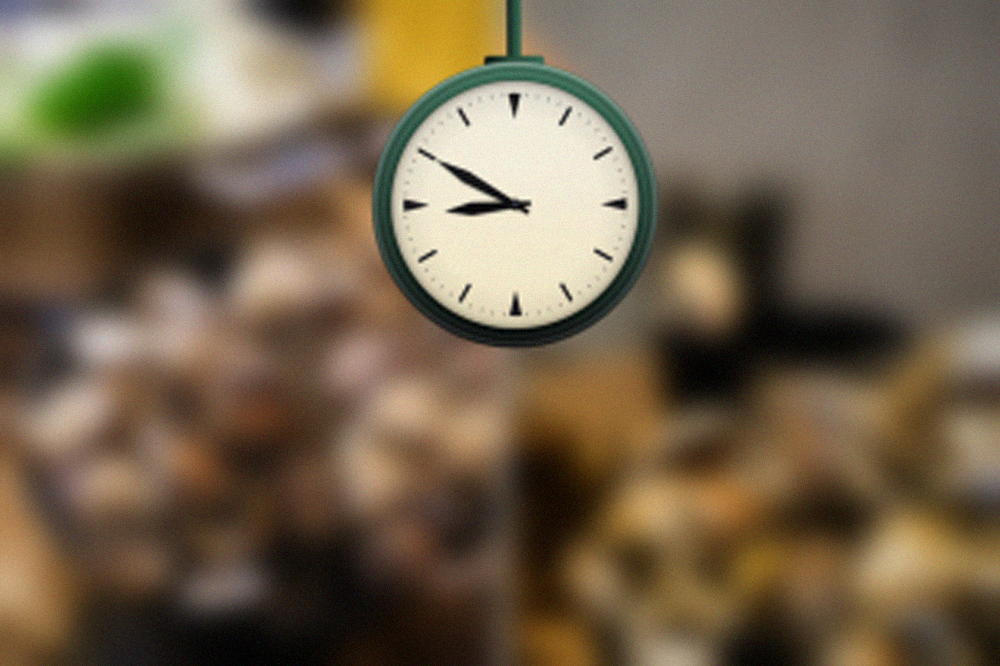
8:50
